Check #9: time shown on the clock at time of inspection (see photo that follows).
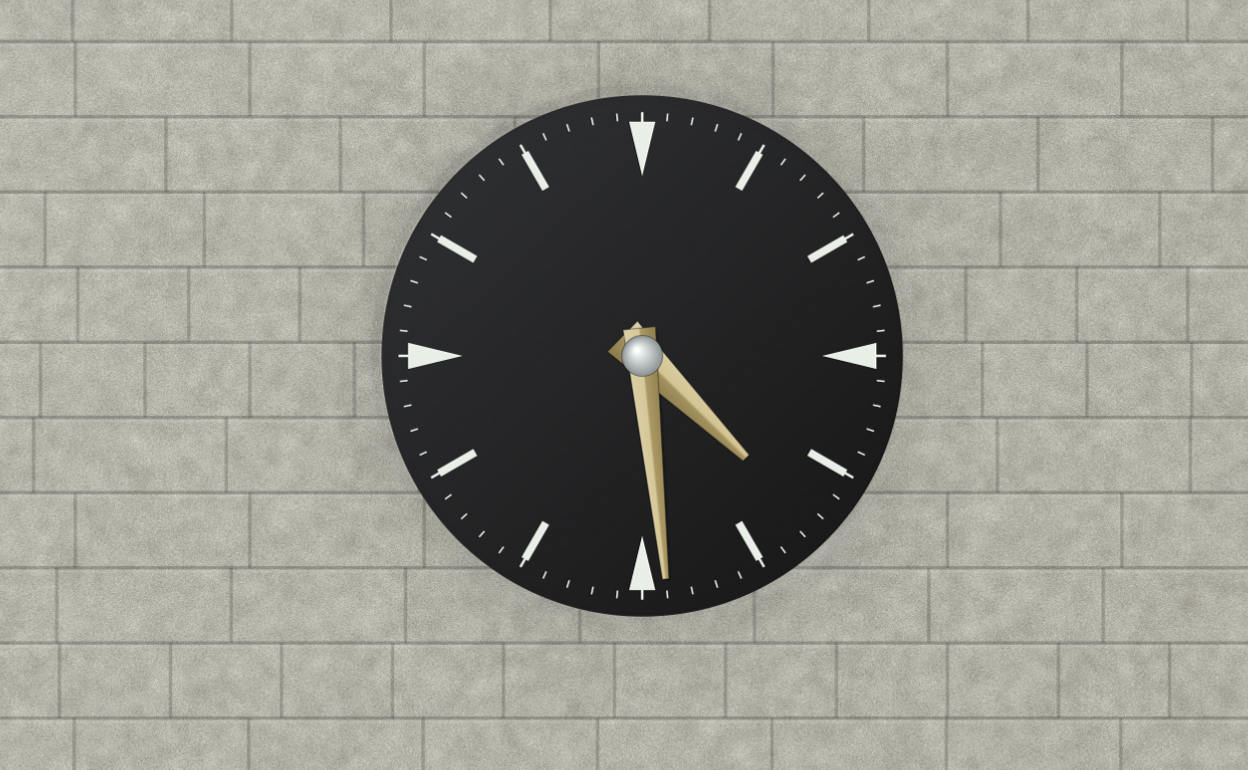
4:29
